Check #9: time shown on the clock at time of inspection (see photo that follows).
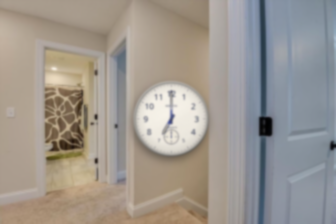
7:00
